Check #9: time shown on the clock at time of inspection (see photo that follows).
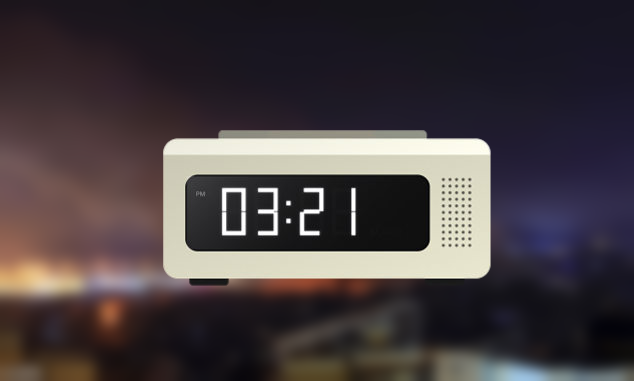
3:21
